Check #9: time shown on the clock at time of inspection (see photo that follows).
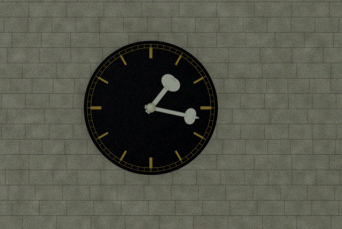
1:17
